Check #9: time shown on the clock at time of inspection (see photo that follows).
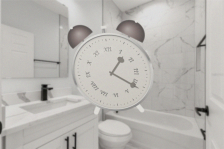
1:21
